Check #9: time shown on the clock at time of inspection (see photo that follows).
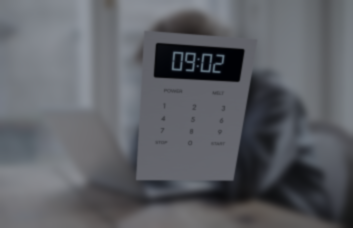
9:02
